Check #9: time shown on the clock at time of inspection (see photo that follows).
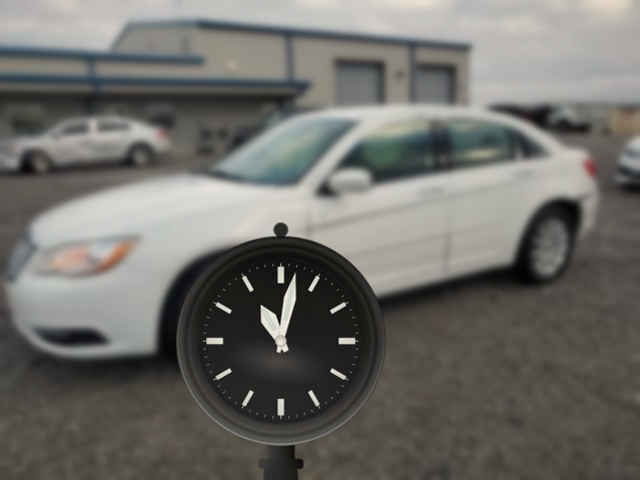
11:02
